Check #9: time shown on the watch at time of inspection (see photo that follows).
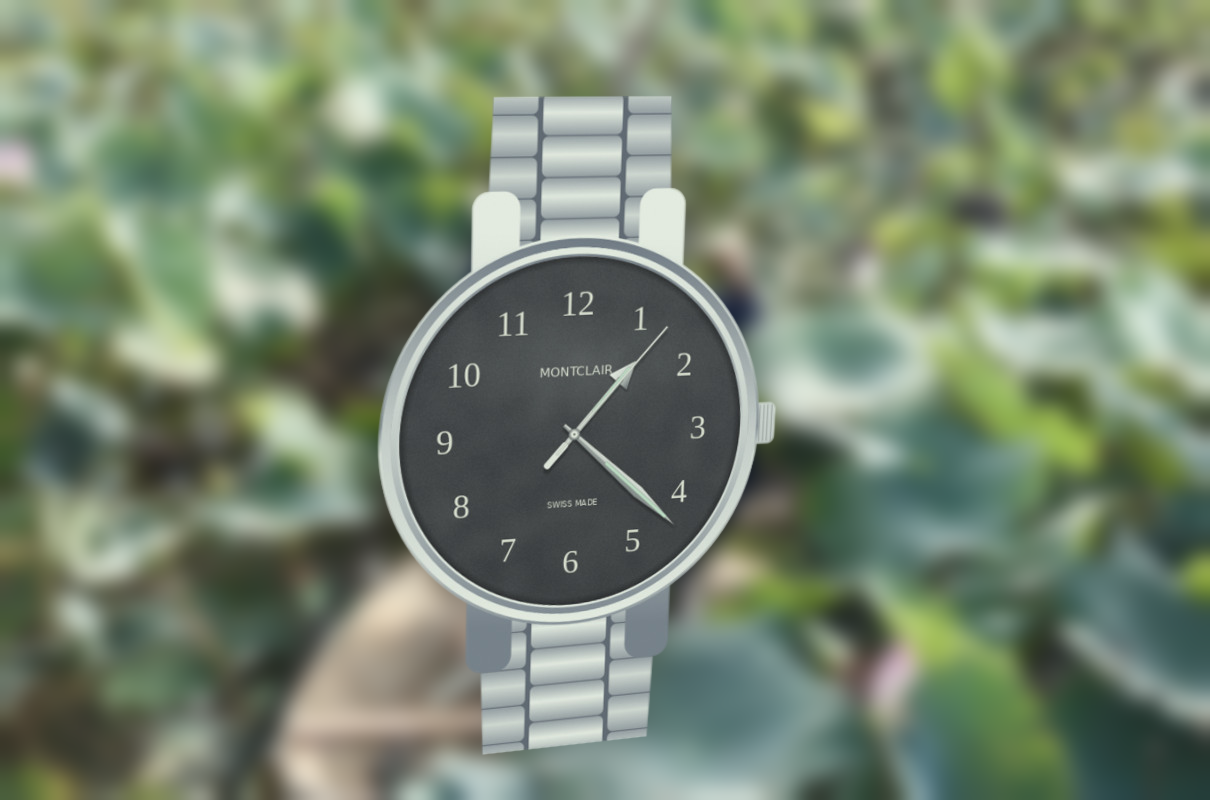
1:22:07
